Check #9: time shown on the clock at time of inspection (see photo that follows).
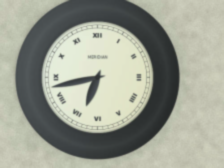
6:43
